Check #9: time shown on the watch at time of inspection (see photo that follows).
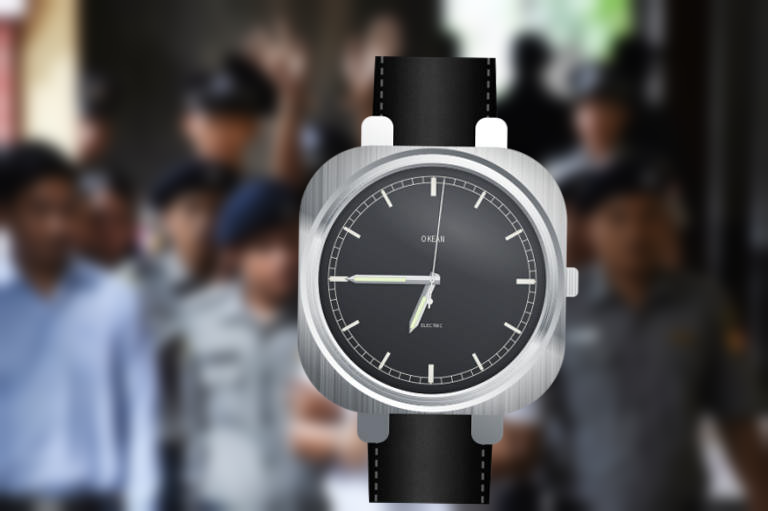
6:45:01
